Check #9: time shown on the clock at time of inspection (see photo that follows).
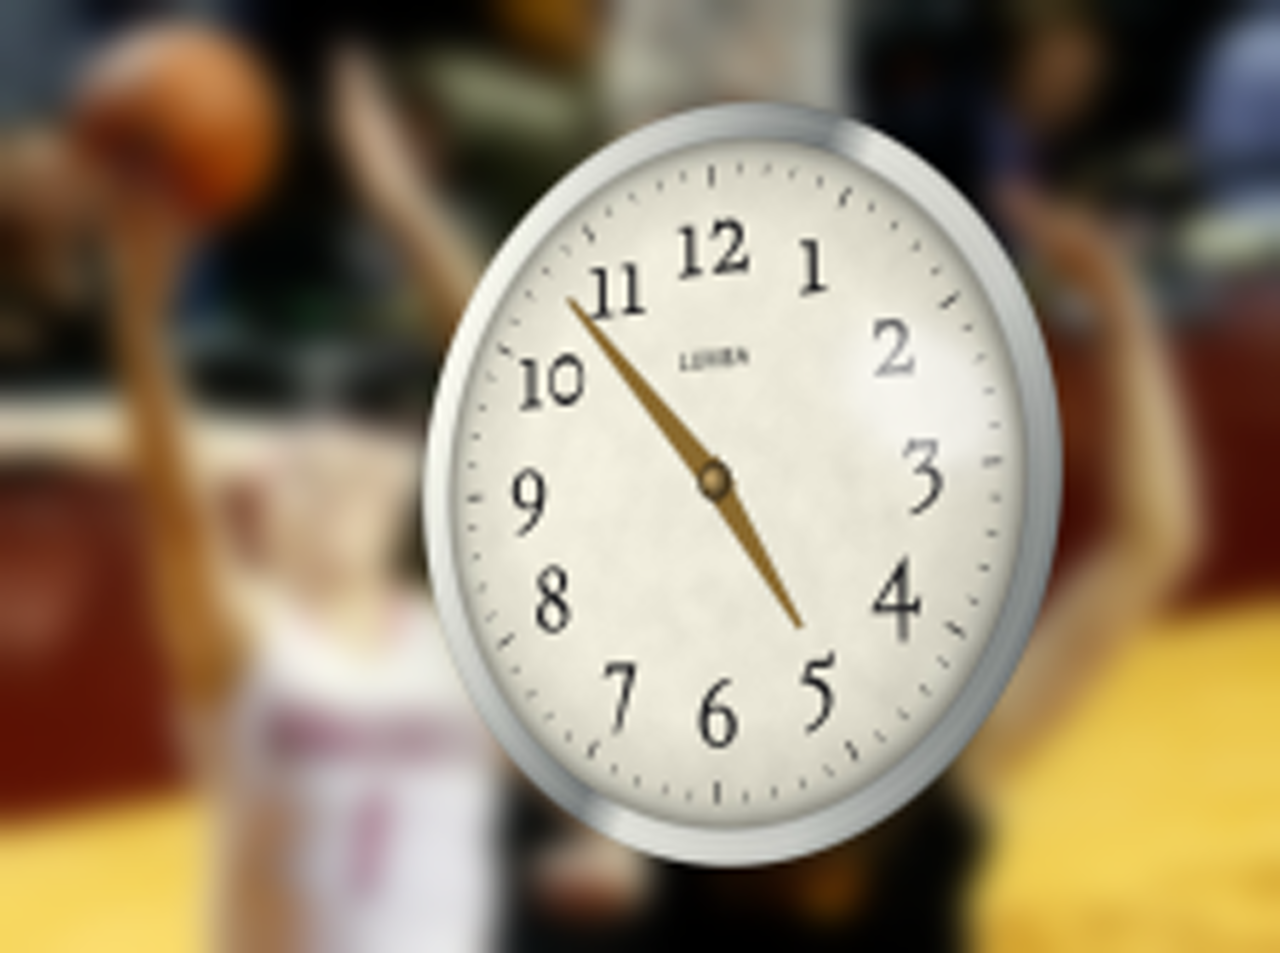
4:53
